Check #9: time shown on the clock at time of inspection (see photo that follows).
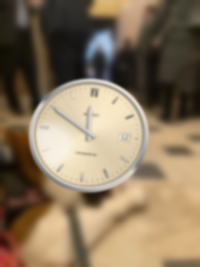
11:50
